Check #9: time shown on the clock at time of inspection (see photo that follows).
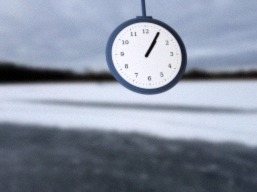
1:05
